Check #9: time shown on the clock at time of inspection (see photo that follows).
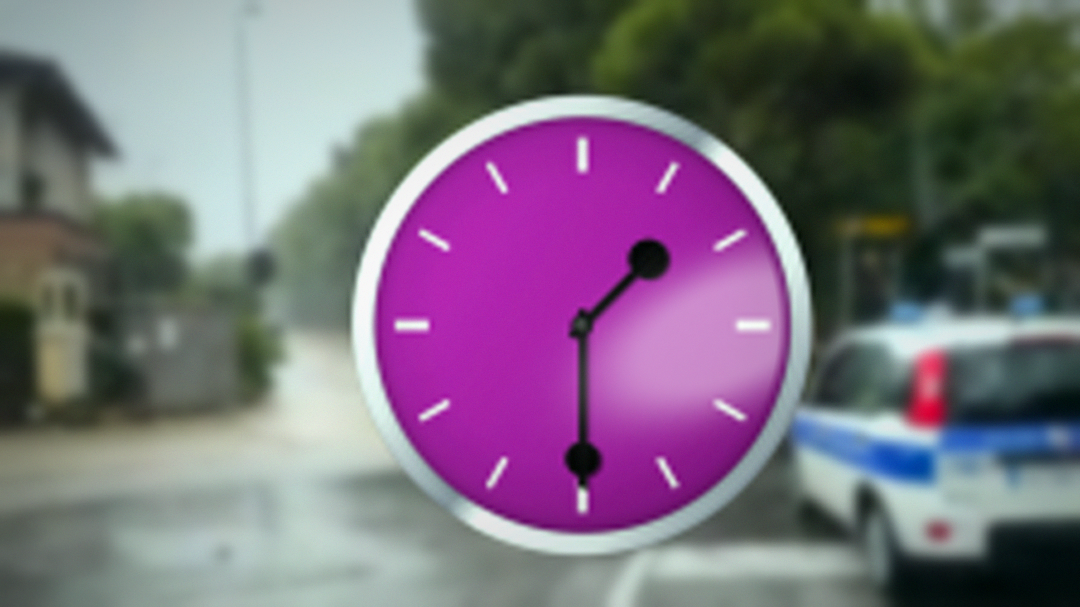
1:30
